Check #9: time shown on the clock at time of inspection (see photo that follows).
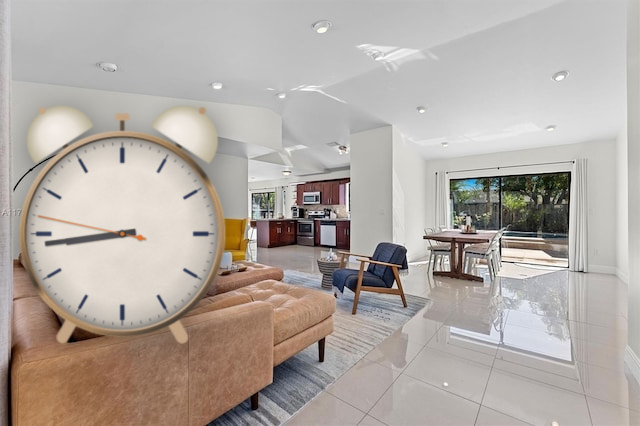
8:43:47
